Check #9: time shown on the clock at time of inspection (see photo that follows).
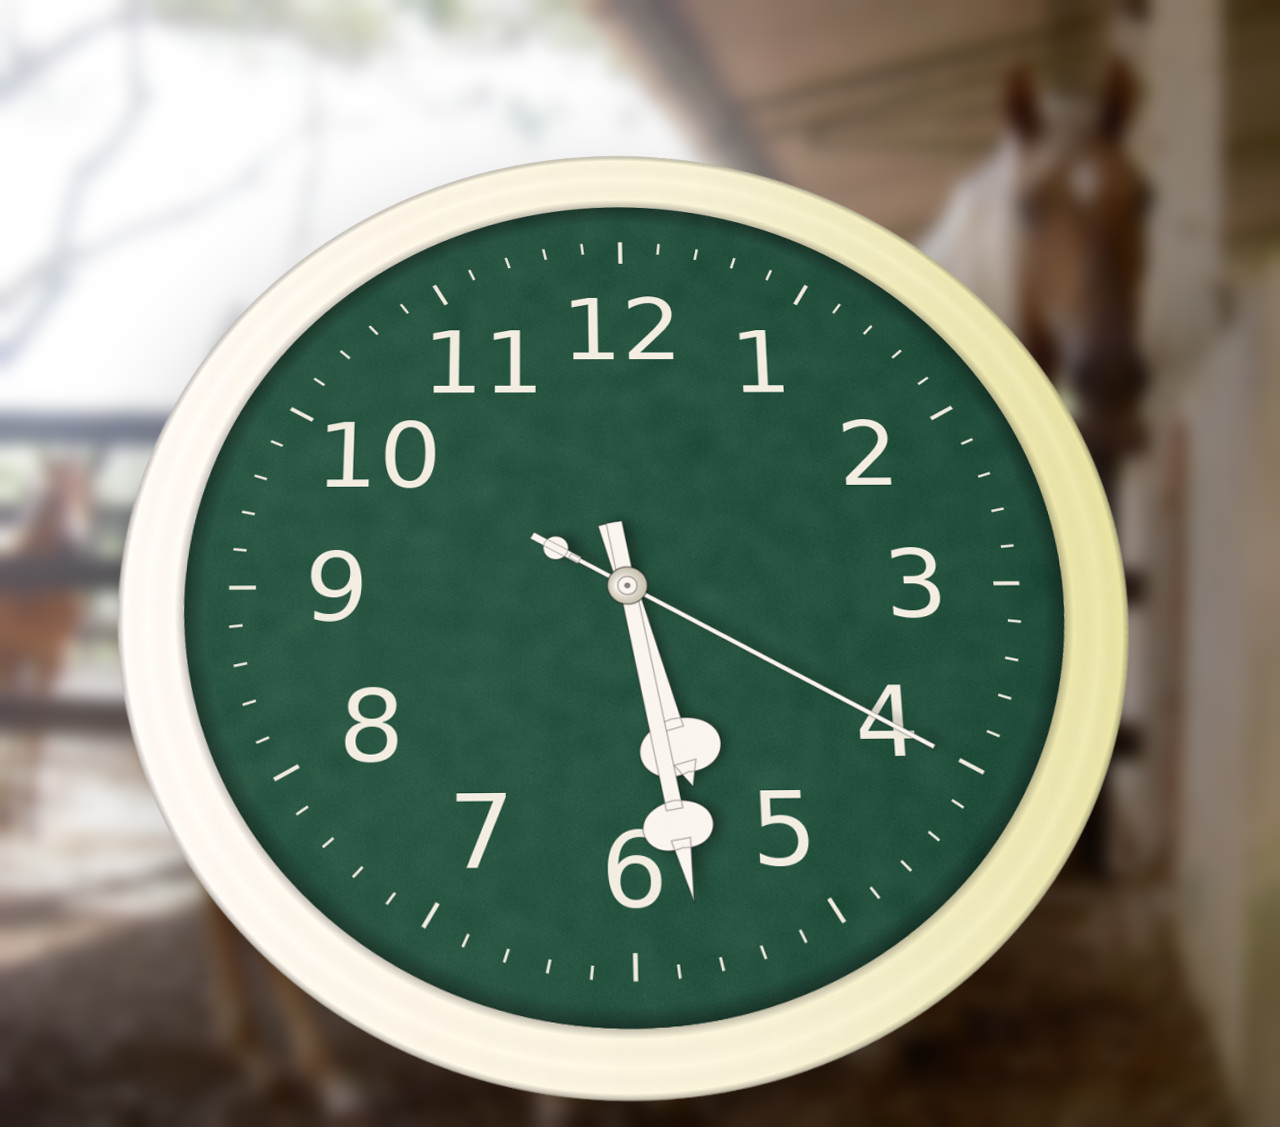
5:28:20
